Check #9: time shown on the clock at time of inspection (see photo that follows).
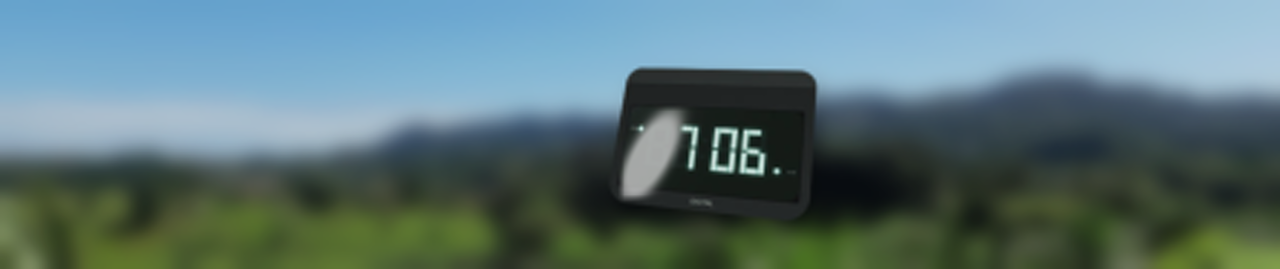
7:06
